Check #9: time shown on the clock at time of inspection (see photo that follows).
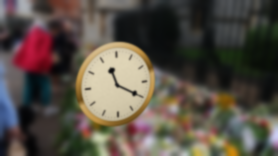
11:20
